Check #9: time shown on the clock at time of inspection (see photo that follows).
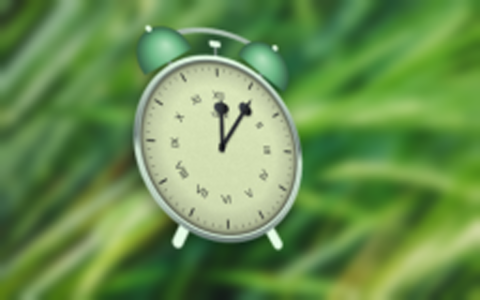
12:06
